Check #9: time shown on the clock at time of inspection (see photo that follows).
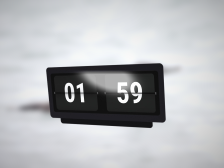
1:59
